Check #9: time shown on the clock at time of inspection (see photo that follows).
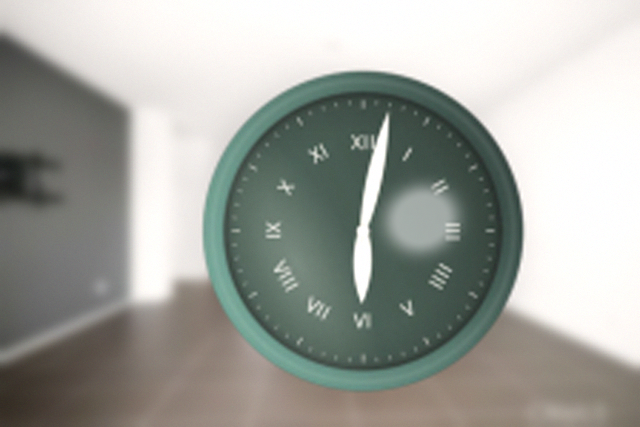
6:02
